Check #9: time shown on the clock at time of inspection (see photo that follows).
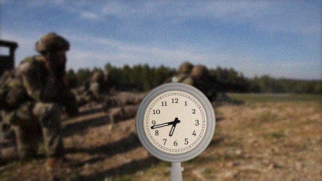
6:43
